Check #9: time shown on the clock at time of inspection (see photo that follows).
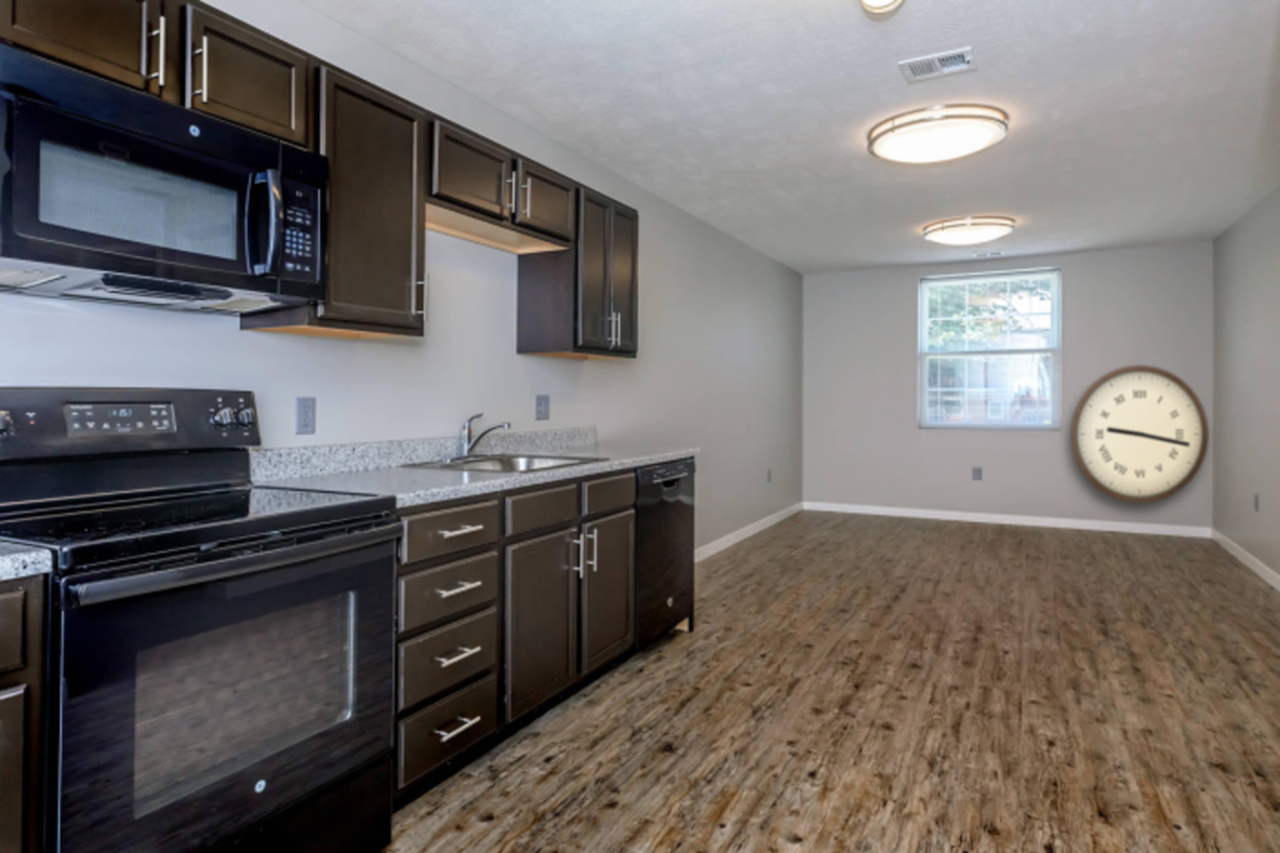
9:17
